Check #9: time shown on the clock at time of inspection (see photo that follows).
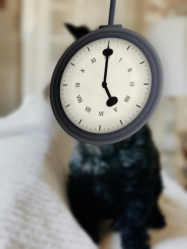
5:00
